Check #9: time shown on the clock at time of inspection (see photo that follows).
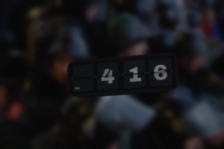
4:16
